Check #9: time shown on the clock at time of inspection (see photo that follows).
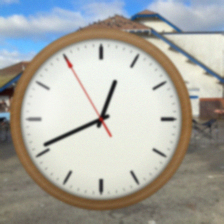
12:40:55
